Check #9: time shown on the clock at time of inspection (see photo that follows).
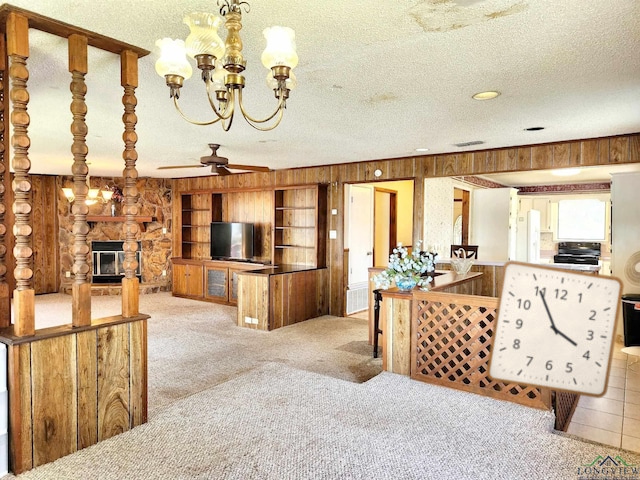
3:55
